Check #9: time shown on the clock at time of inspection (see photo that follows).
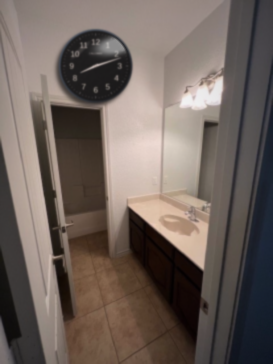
8:12
